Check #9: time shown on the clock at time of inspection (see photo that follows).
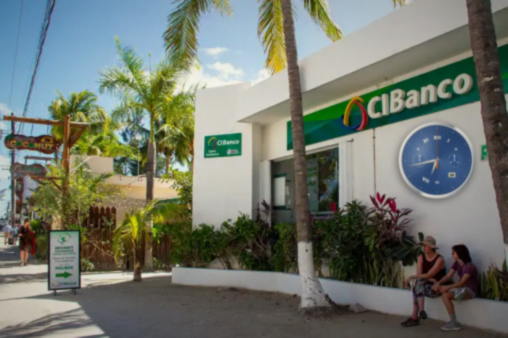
6:43
